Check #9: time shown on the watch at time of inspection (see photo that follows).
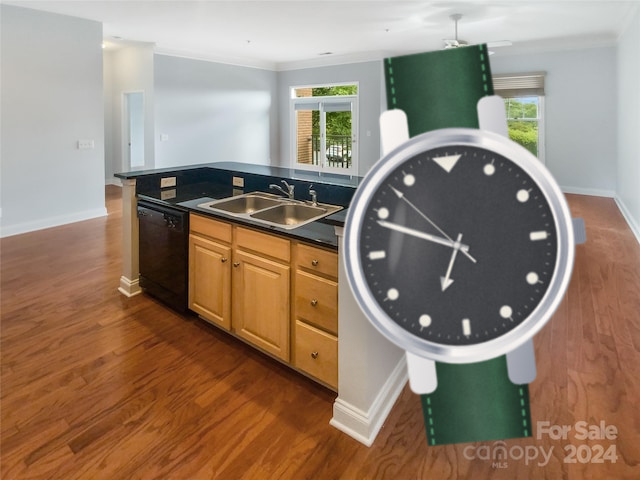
6:48:53
